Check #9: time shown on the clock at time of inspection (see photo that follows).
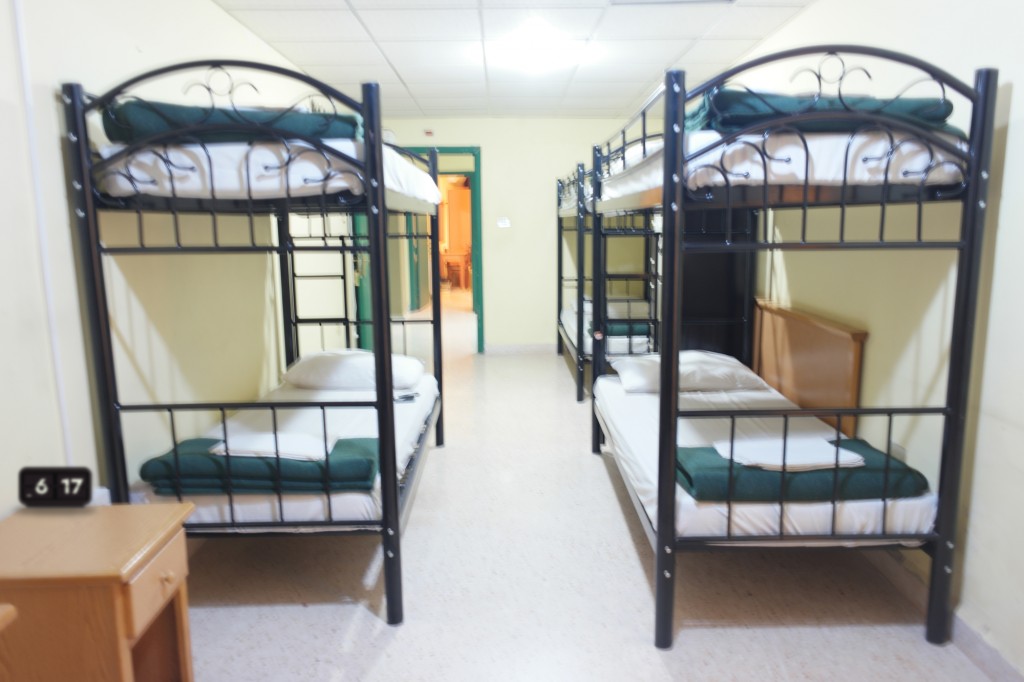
6:17
